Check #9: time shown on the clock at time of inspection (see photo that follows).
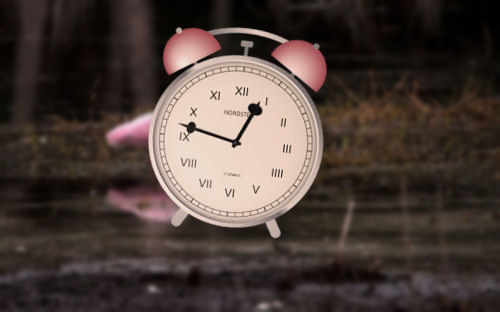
12:47
